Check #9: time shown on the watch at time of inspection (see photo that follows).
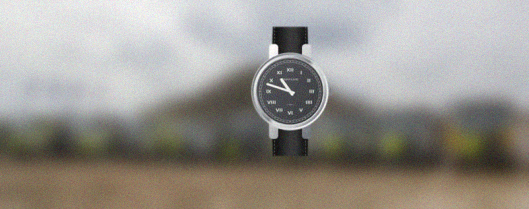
10:48
